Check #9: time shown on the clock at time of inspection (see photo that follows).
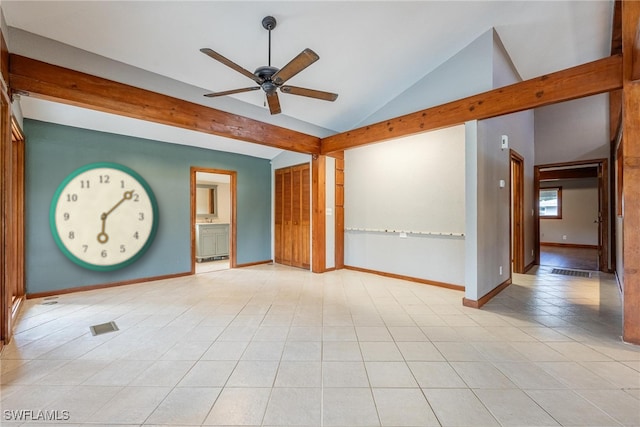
6:08
